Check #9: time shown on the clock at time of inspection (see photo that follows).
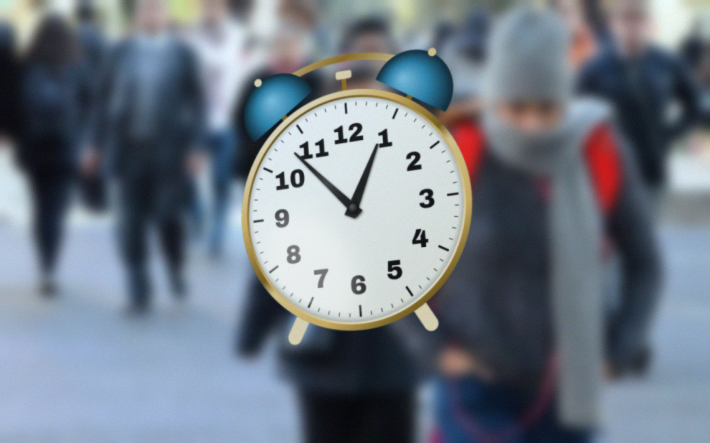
12:53
